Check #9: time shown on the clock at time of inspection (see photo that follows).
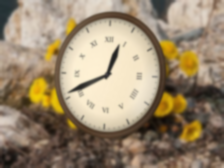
12:41
